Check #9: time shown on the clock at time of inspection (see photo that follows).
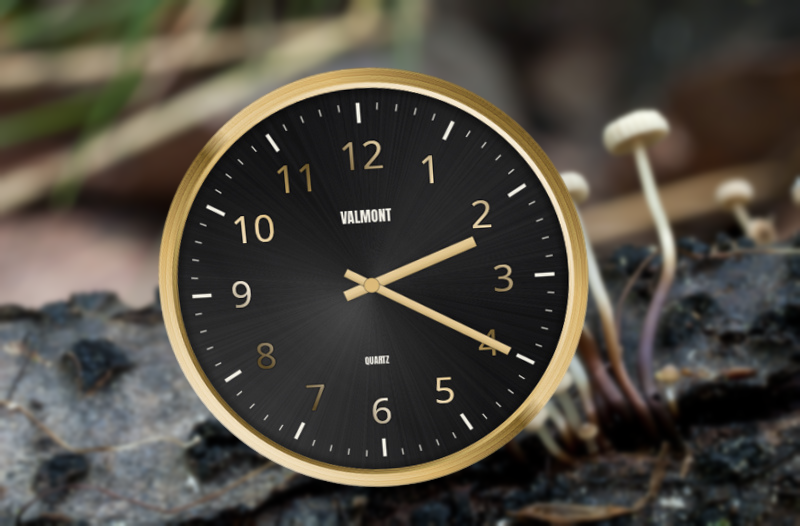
2:20
